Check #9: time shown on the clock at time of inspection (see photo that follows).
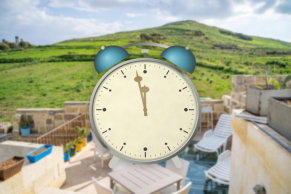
11:58
